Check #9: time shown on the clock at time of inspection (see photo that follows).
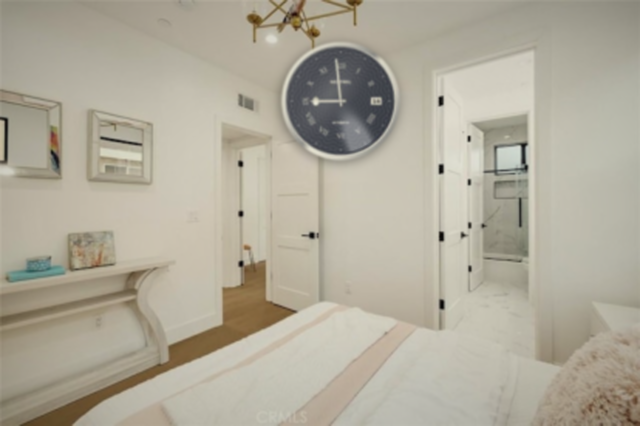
8:59
